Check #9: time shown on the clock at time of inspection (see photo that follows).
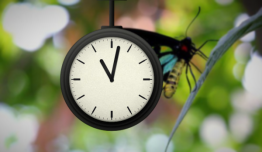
11:02
